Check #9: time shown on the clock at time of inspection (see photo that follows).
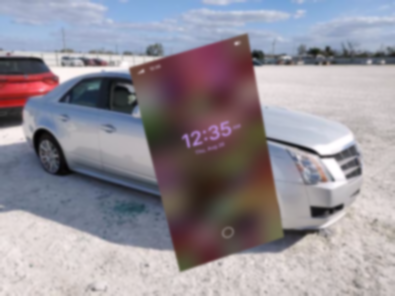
12:35
